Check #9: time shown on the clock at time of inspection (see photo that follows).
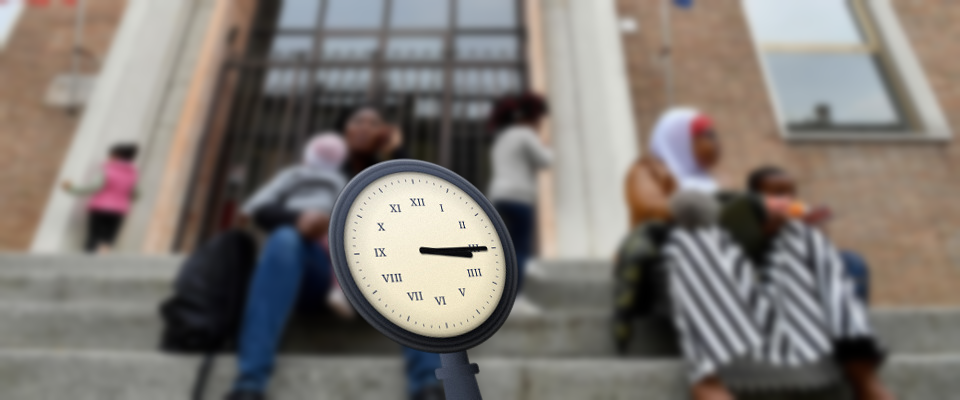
3:15
